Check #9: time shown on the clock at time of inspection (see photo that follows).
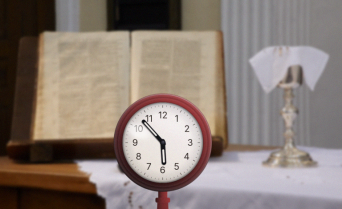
5:53
